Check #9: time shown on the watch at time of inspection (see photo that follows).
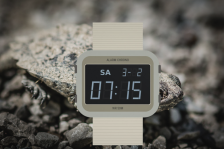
7:15
